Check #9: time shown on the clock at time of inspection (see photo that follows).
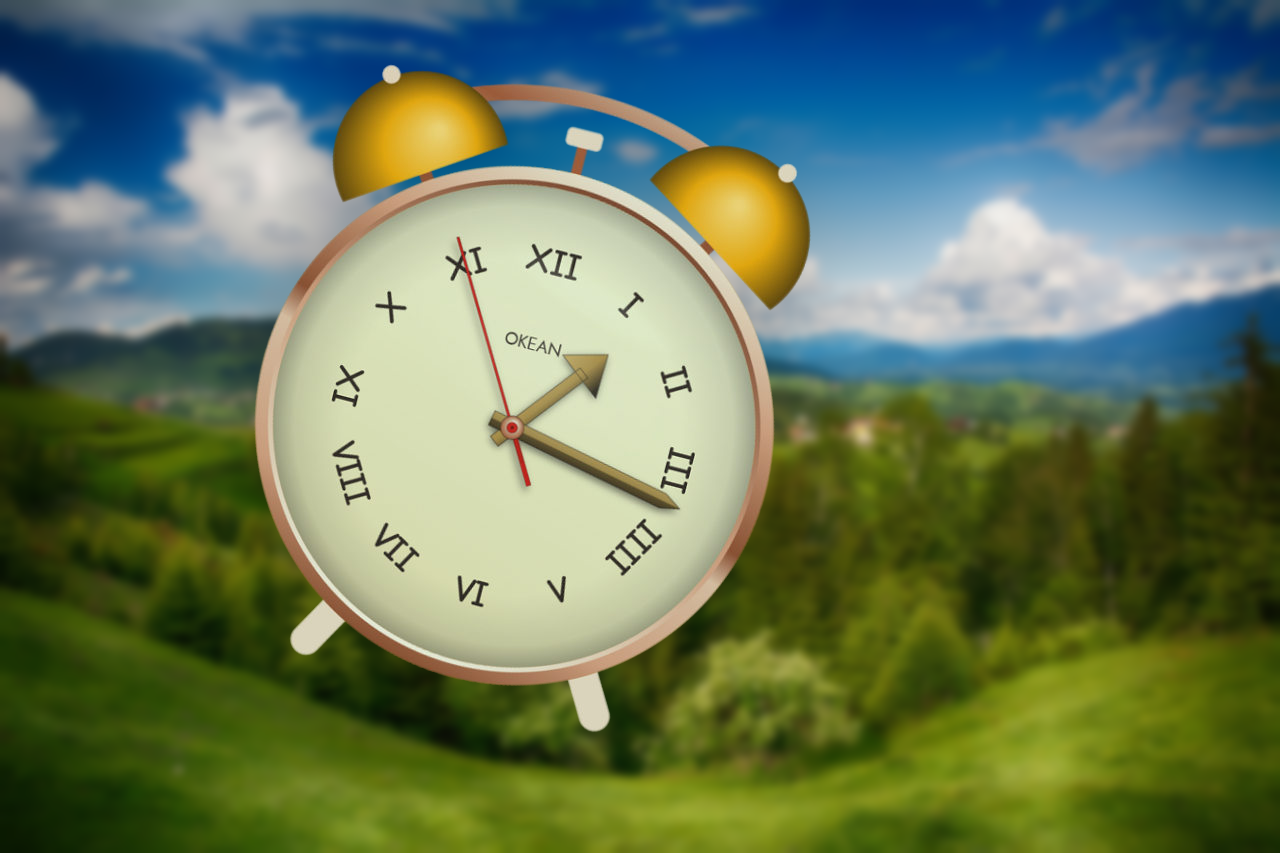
1:16:55
